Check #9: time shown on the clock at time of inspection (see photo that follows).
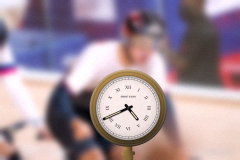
4:41
